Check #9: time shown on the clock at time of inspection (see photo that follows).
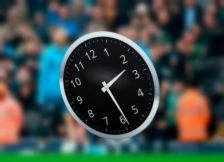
2:29
